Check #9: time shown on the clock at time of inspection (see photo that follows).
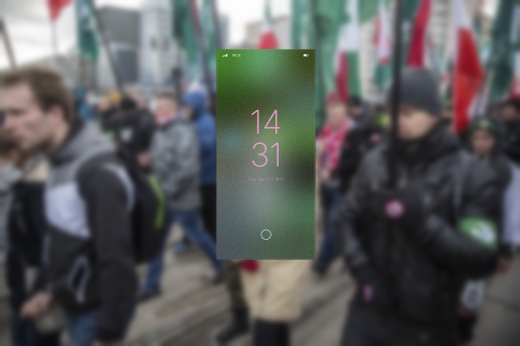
14:31
